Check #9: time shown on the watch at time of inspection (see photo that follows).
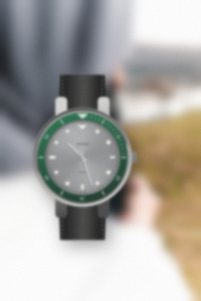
10:27
